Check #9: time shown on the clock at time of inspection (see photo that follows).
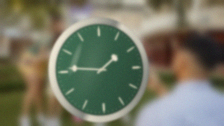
1:46
